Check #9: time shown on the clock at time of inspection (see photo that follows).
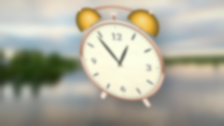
12:54
